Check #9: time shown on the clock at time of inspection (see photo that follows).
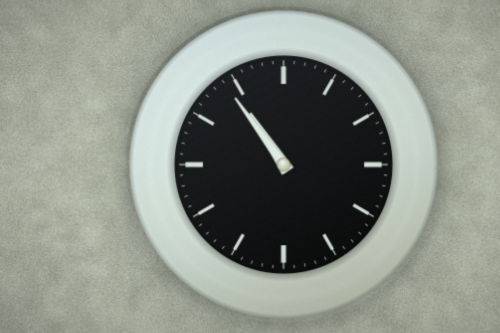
10:54
